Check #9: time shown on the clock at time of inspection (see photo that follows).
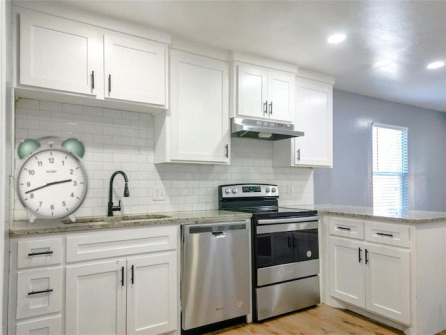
2:42
